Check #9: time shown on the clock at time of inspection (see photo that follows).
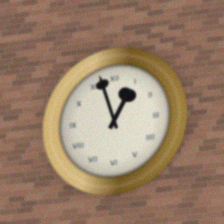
12:57
